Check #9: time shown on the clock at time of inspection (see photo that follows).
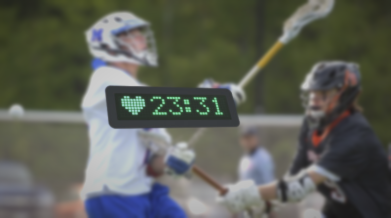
23:31
